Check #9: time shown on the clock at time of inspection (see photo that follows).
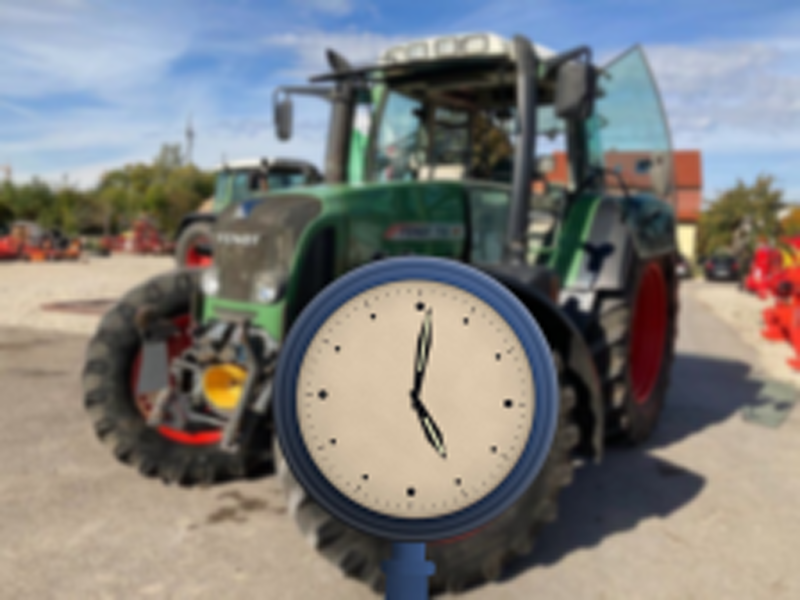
5:01
